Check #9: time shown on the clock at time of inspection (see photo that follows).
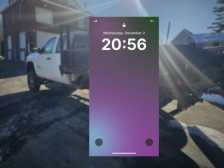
20:56
